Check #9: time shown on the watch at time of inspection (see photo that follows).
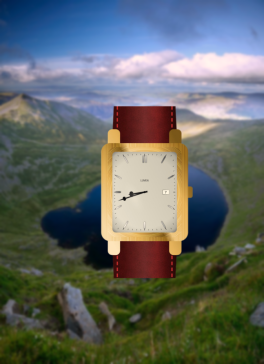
8:42
